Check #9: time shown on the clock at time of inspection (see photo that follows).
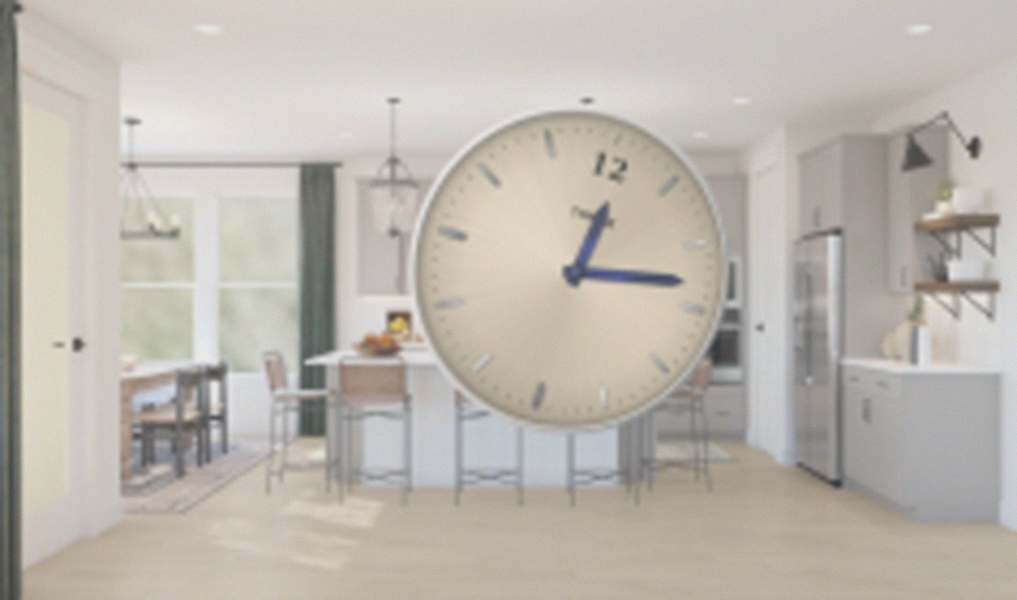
12:13
